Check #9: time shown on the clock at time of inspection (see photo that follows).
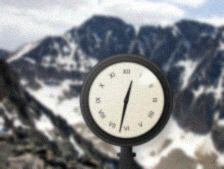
12:32
